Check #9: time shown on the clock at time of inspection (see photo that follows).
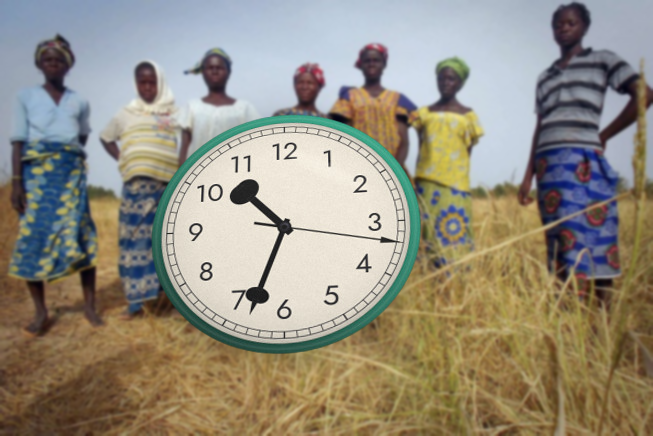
10:33:17
